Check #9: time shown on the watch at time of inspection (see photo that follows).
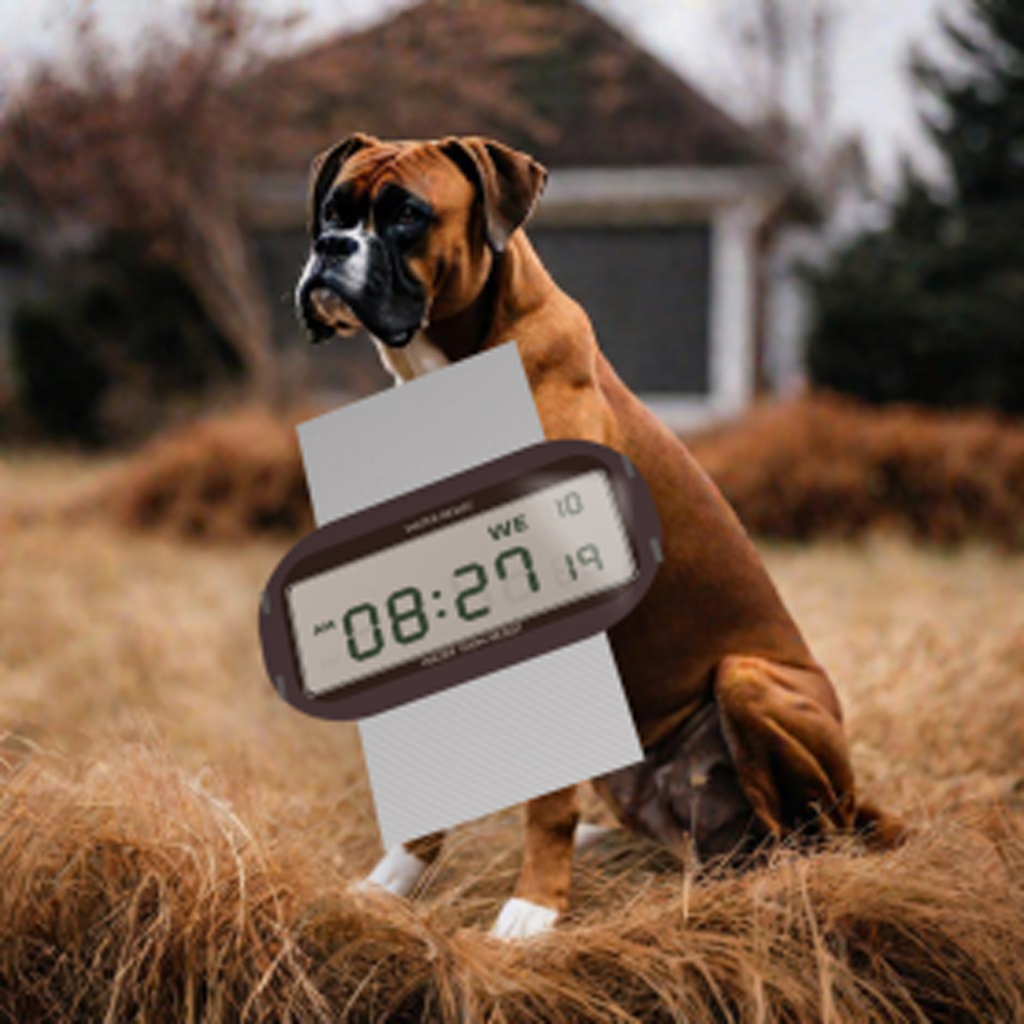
8:27:19
